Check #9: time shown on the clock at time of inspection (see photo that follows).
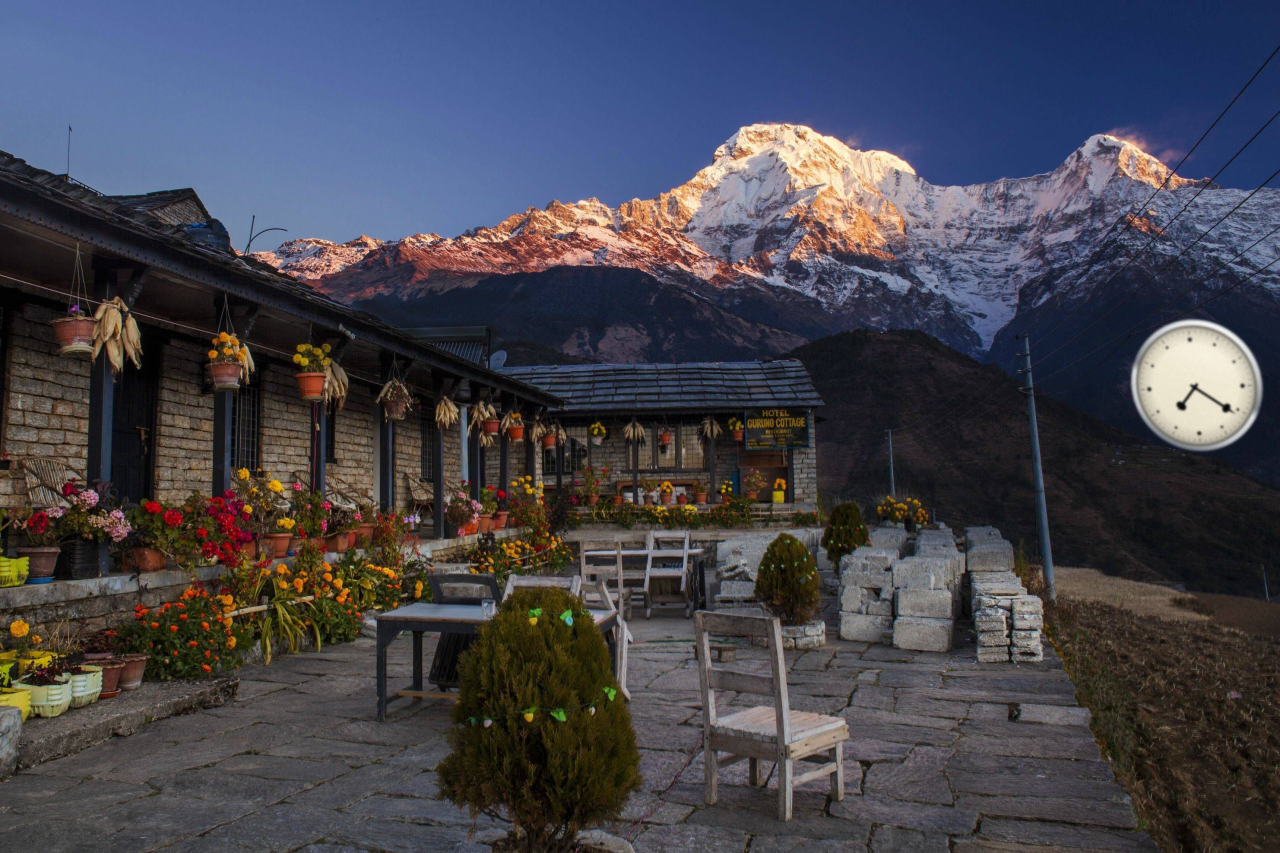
7:21
